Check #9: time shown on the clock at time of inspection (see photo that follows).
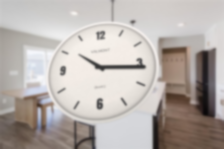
10:16
